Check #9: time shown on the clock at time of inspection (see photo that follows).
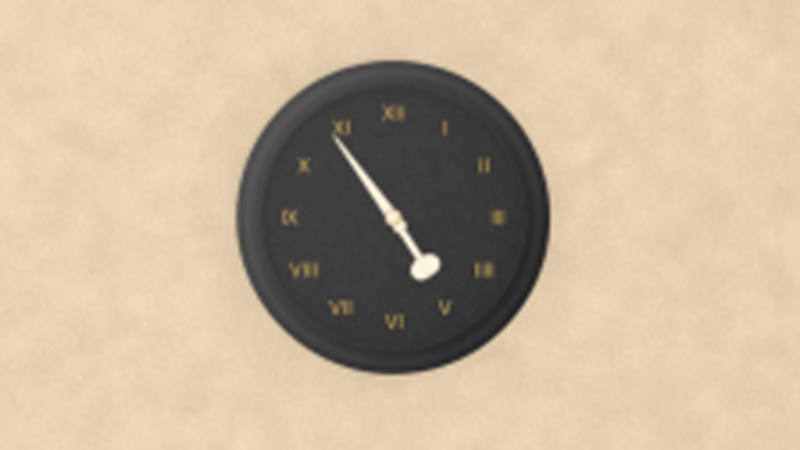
4:54
